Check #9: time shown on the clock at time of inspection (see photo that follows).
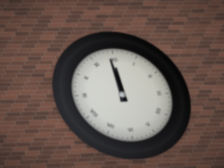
11:59
